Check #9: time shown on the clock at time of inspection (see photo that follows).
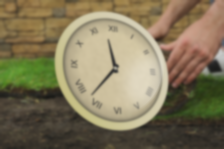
11:37
